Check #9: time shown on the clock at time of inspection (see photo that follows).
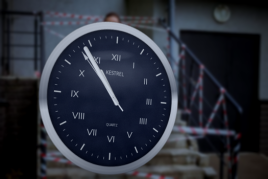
10:53:53
